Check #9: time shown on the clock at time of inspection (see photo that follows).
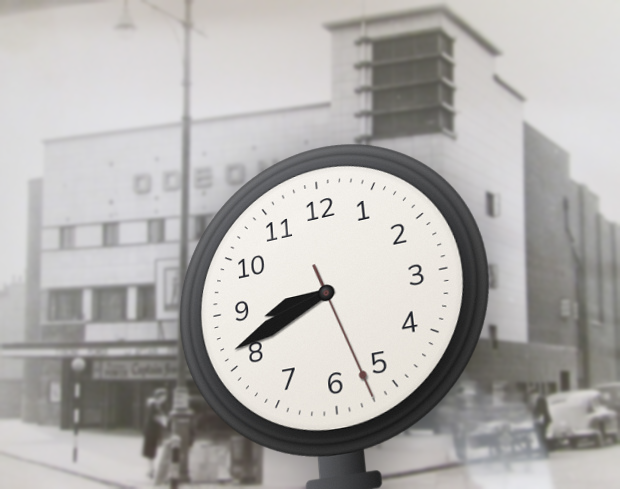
8:41:27
